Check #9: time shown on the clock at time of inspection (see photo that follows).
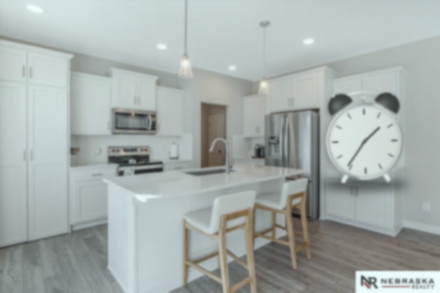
1:36
